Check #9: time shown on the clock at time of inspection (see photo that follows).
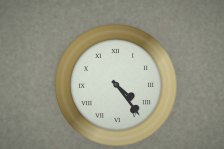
4:24
